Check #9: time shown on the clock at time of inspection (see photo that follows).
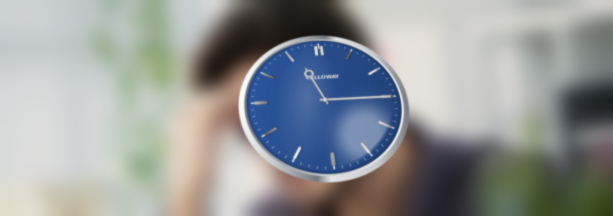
11:15
